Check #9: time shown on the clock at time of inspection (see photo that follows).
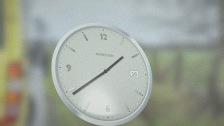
1:39
